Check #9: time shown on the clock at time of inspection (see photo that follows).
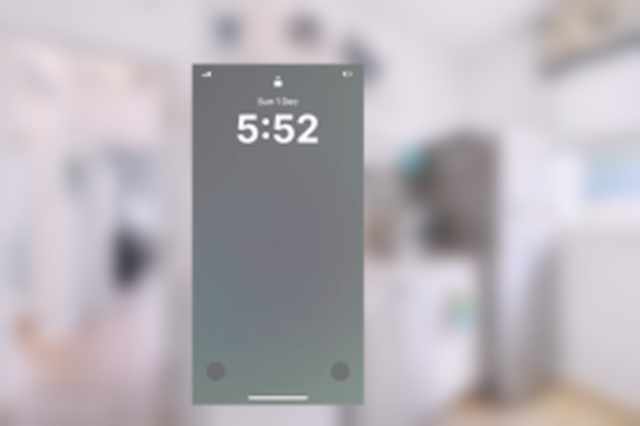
5:52
